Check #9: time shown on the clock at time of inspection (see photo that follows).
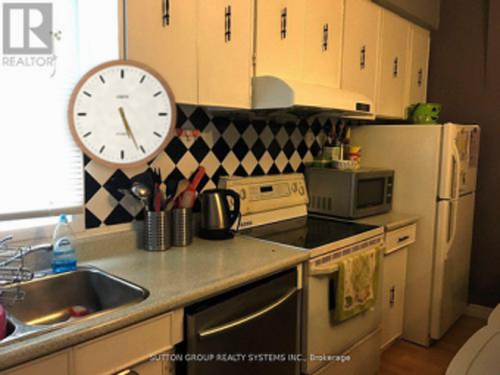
5:26
